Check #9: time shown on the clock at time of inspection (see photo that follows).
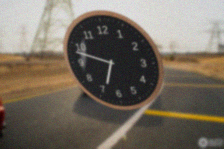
6:48
